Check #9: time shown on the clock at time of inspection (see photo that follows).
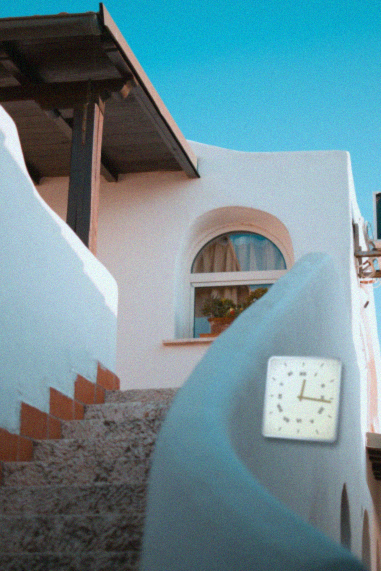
12:16
